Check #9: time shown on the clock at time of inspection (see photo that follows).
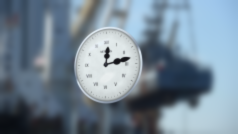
12:13
